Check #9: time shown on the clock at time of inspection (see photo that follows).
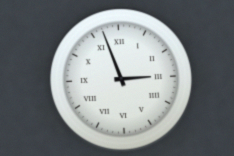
2:57
